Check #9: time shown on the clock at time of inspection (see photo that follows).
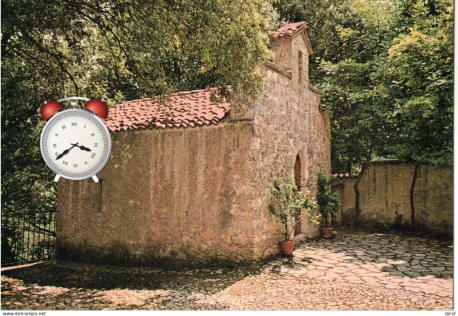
3:39
